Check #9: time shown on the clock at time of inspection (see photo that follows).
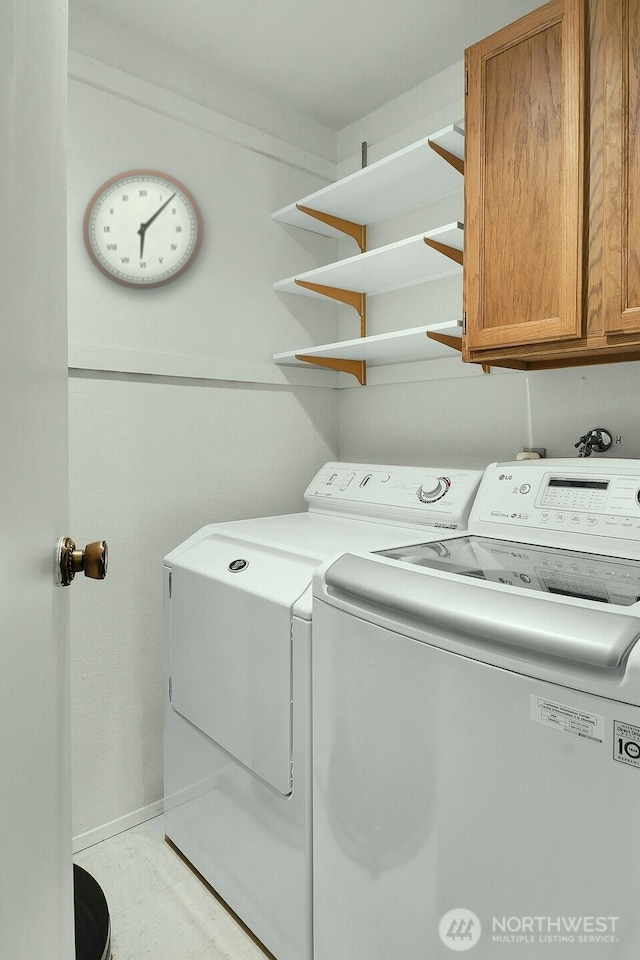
6:07
